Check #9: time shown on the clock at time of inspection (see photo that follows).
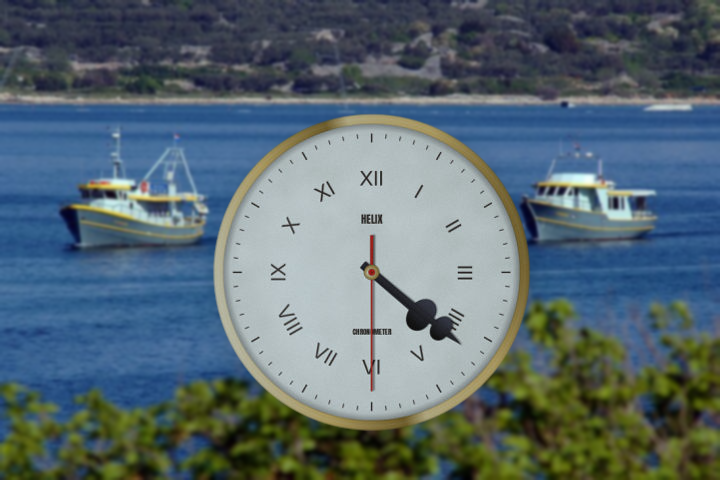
4:21:30
